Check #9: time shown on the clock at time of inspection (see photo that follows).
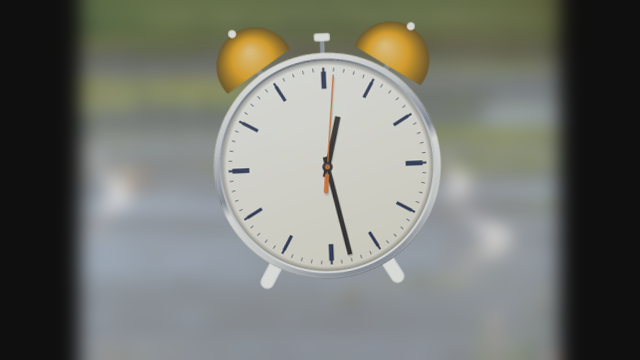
12:28:01
